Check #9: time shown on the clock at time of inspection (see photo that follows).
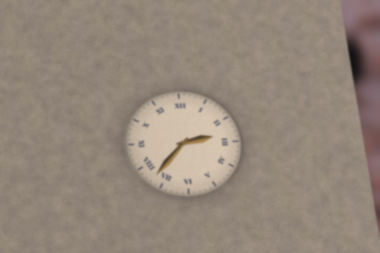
2:37
